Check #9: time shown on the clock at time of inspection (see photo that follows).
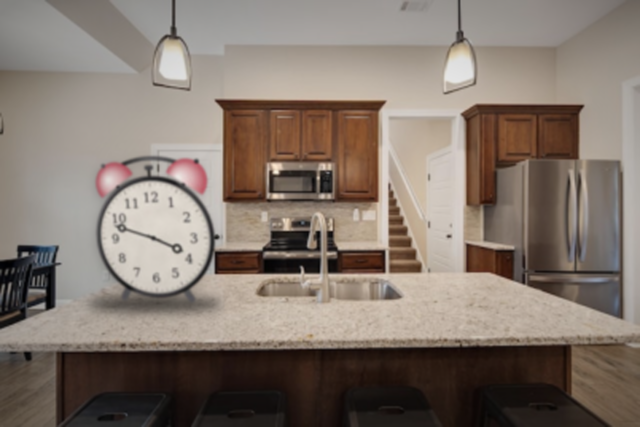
3:48
